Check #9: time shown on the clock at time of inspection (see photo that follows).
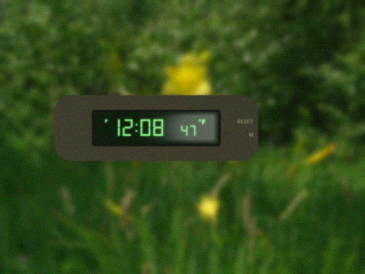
12:08
